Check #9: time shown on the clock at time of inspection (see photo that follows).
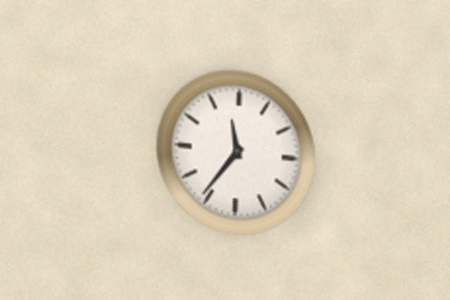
11:36
